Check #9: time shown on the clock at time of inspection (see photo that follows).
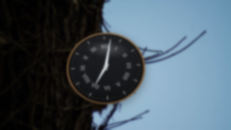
7:02
